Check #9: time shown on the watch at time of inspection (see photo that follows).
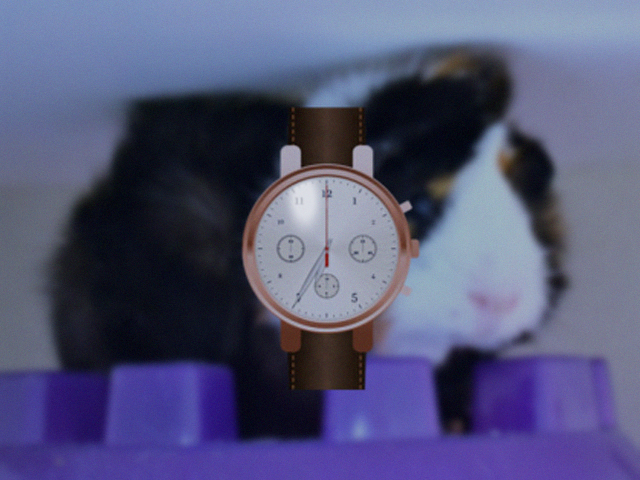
6:35
